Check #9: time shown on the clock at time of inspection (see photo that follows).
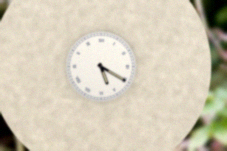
5:20
